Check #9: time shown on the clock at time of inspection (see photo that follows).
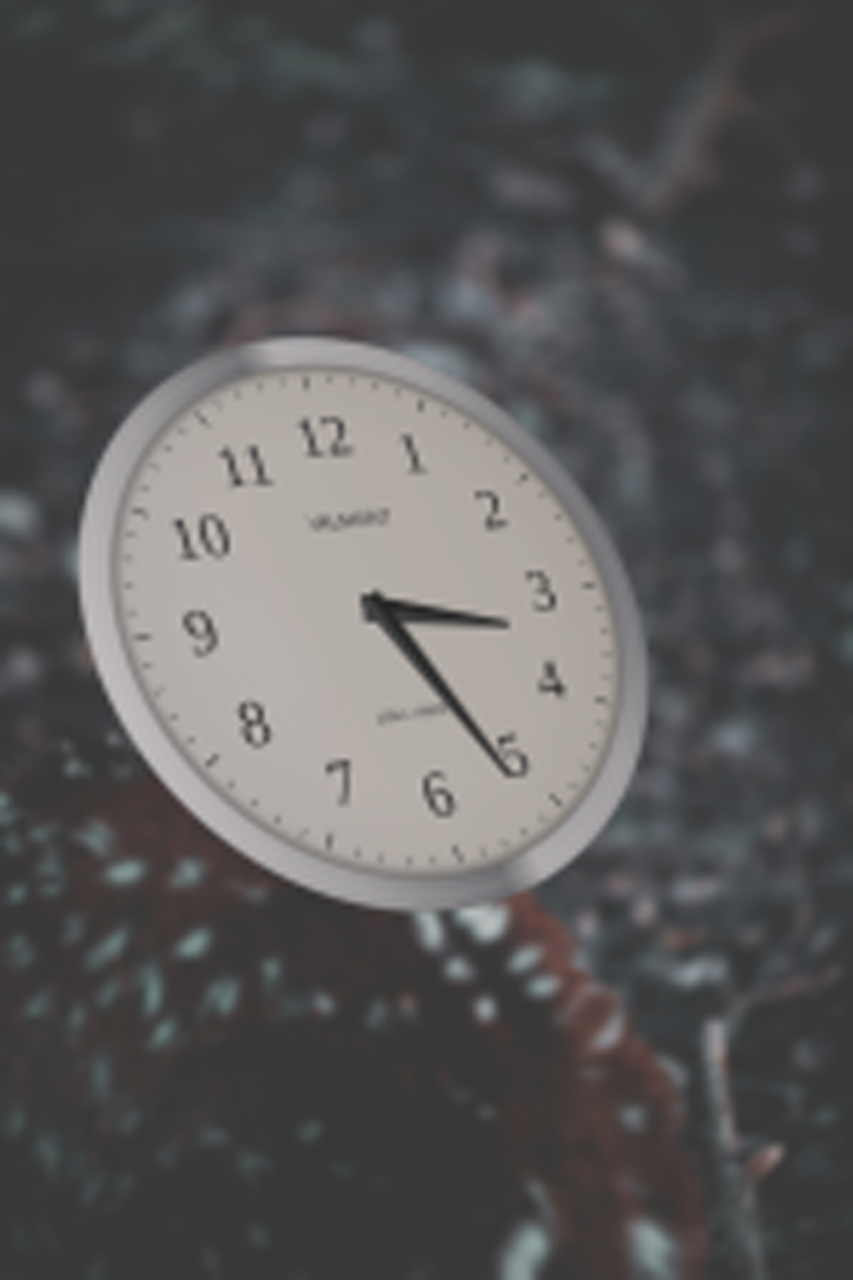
3:26
